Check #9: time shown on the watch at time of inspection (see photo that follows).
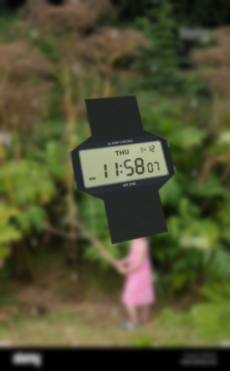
11:58:07
